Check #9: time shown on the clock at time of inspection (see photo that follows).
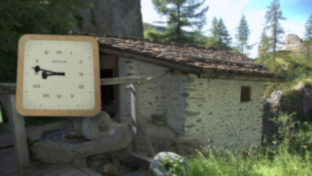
8:47
